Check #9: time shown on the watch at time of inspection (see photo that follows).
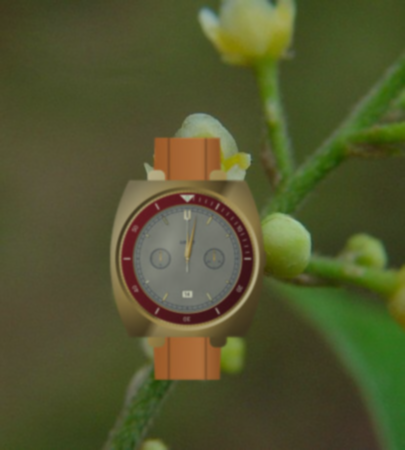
12:02
